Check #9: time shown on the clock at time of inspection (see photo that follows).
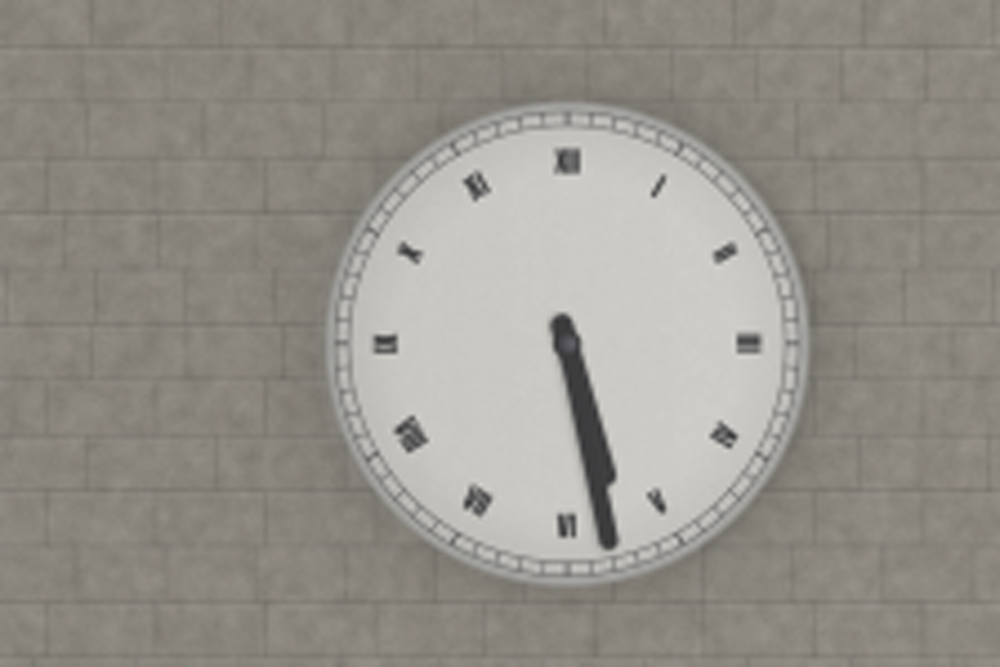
5:28
